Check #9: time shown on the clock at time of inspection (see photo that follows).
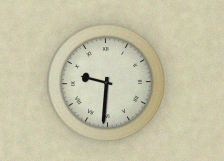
9:31
